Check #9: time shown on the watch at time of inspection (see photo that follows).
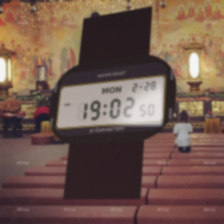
19:02:50
